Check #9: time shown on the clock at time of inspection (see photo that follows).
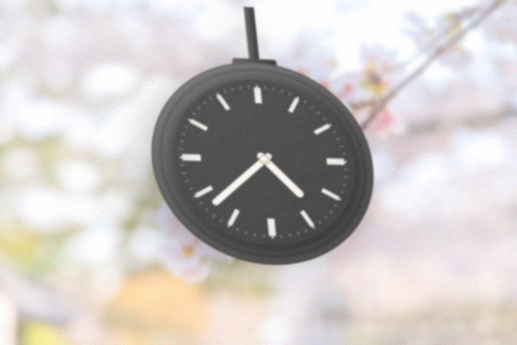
4:38
